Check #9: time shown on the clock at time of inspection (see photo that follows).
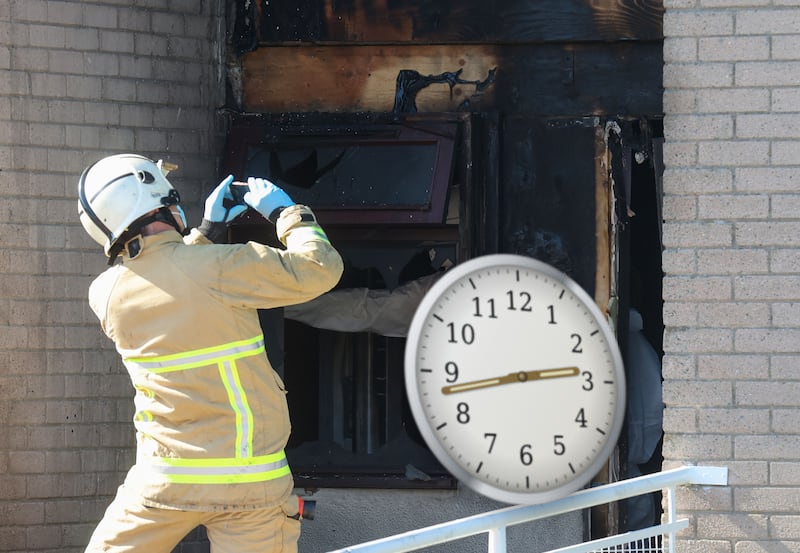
2:43
